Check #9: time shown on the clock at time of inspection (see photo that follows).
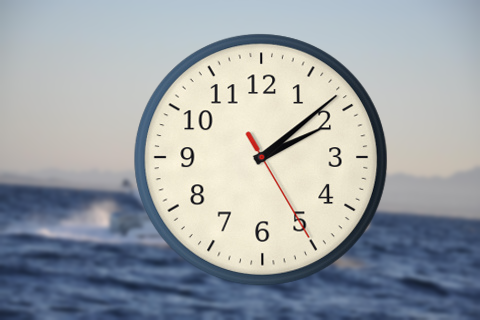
2:08:25
